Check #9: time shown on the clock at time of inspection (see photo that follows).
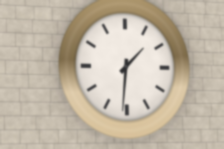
1:31
